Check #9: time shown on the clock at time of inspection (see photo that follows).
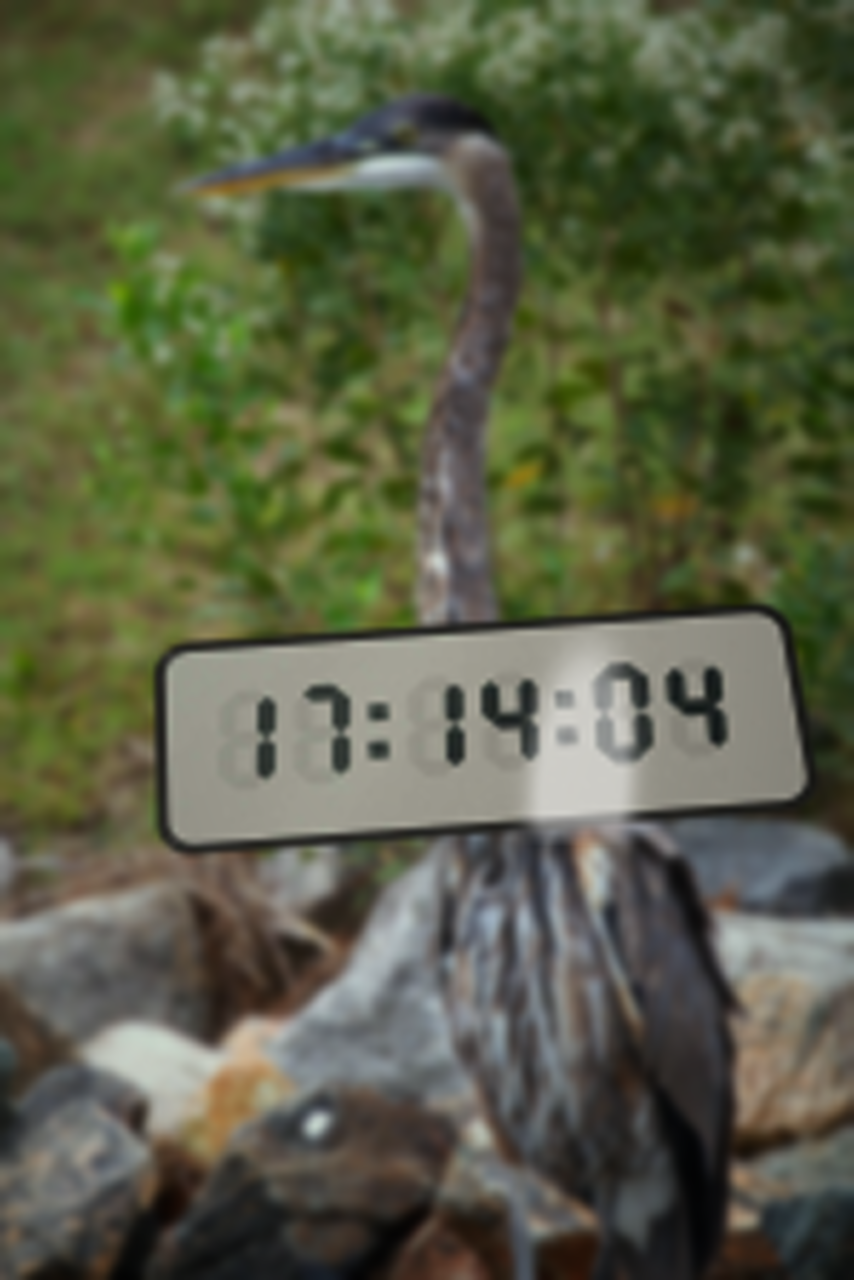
17:14:04
